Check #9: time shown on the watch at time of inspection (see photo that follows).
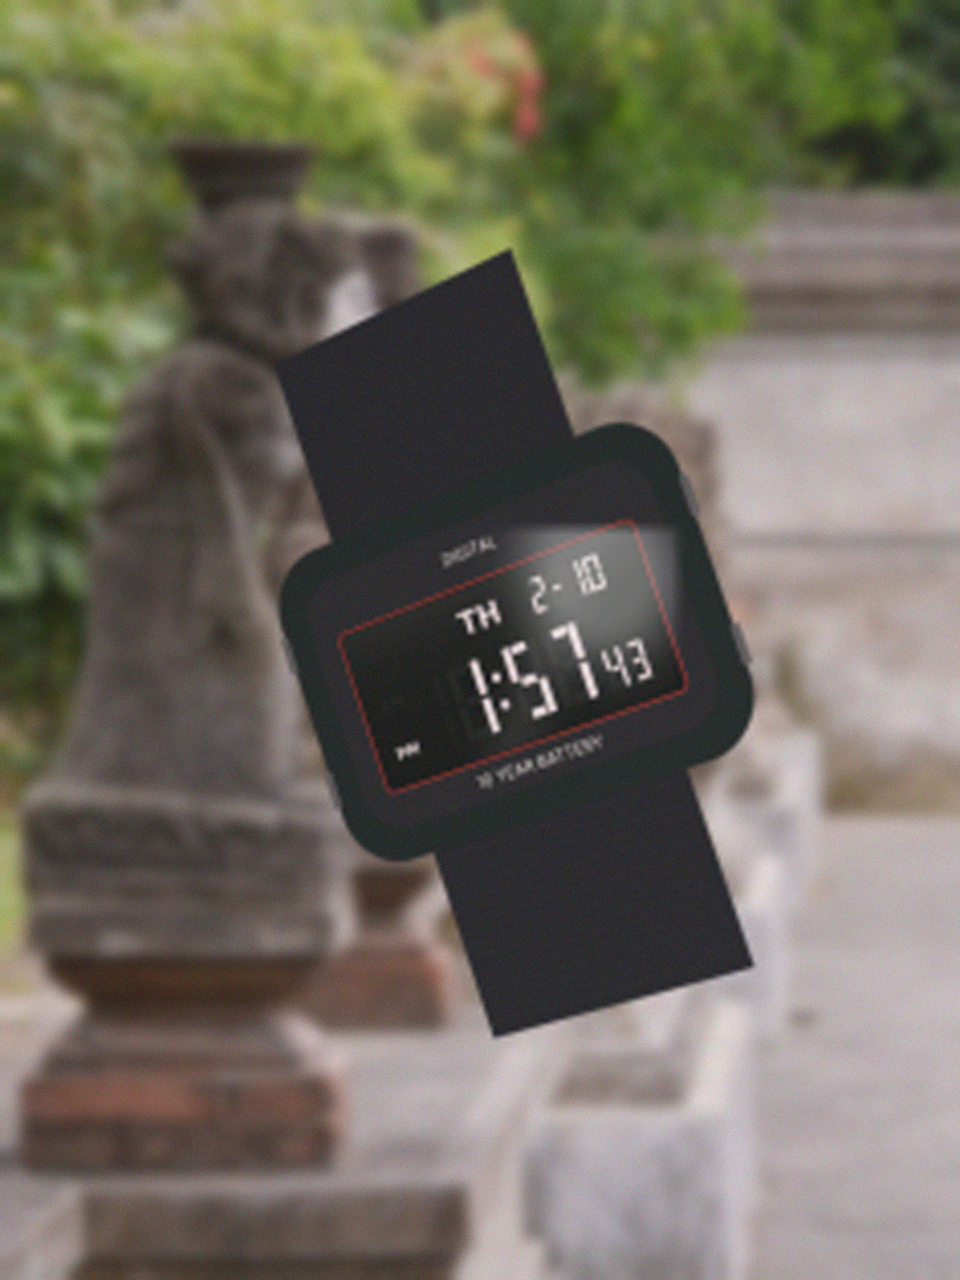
1:57:43
